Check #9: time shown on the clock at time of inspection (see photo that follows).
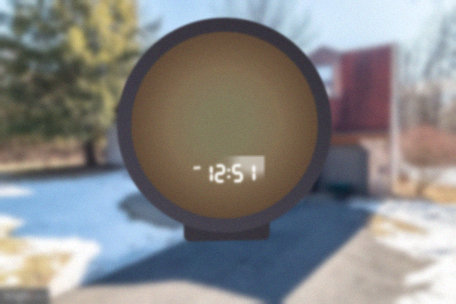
12:51
